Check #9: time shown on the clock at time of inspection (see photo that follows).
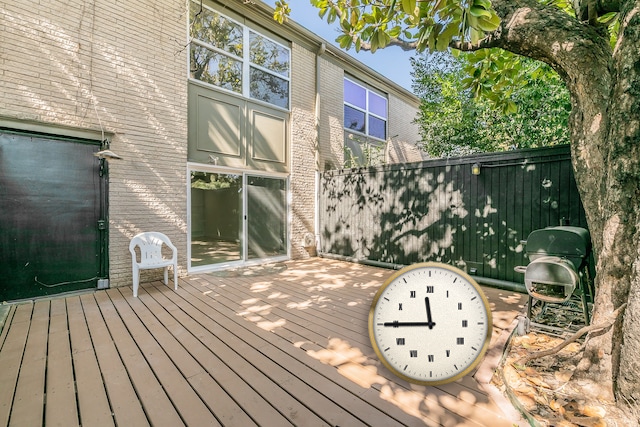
11:45
